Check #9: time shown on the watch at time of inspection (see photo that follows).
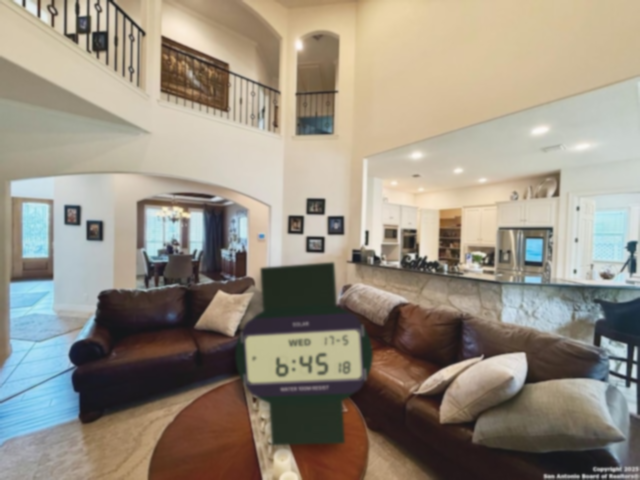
6:45:18
